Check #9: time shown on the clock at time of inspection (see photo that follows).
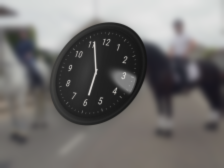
5:56
